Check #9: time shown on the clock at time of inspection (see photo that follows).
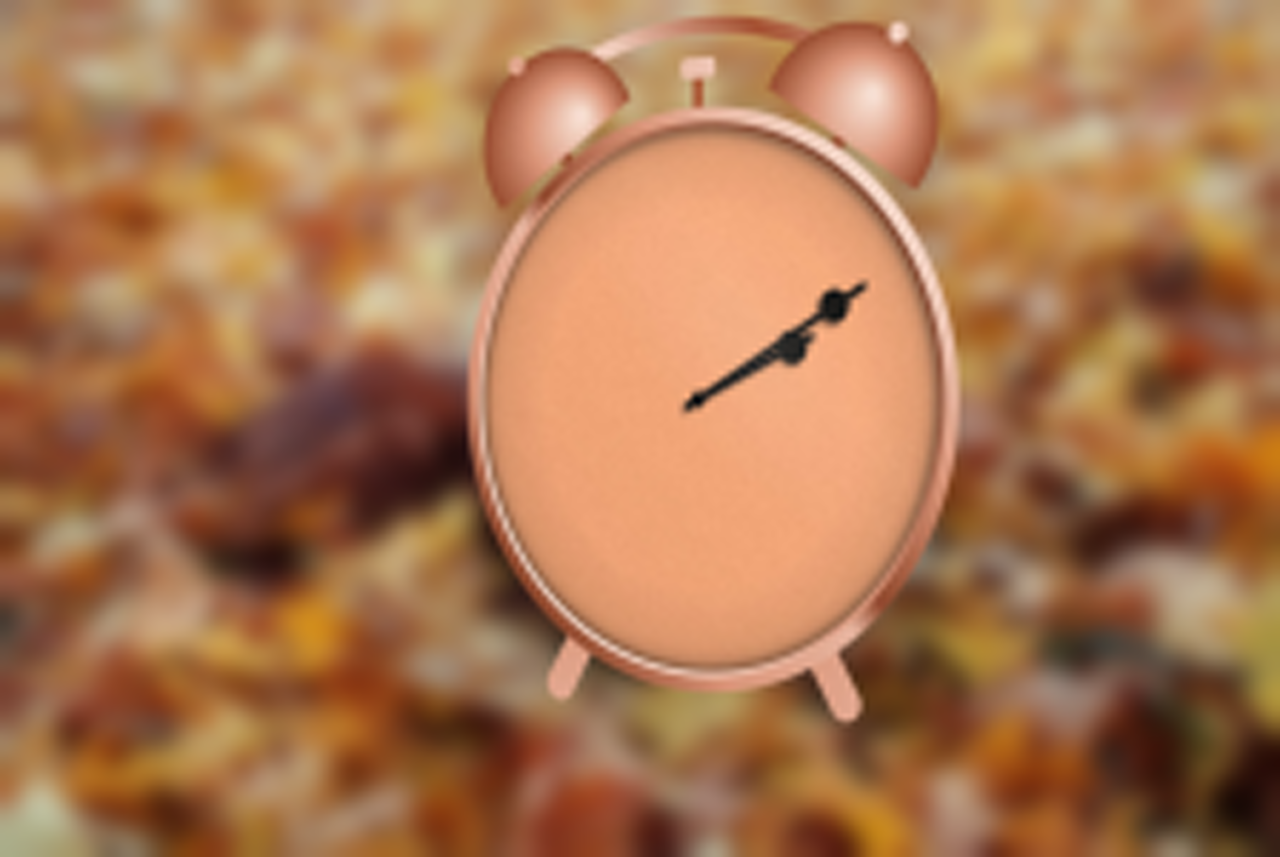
2:10
